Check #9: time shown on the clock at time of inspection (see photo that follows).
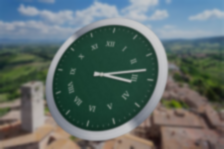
3:13
